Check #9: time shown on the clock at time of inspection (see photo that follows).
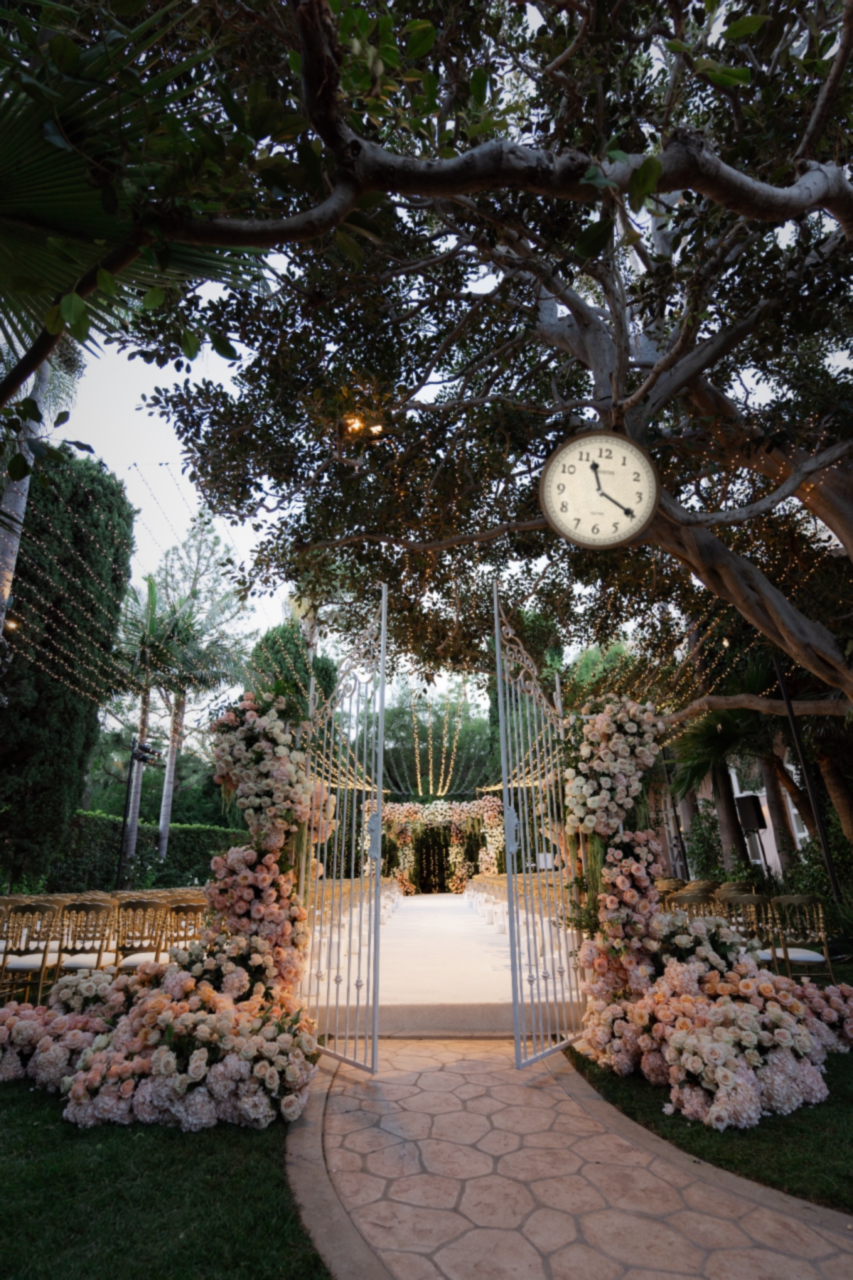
11:20
